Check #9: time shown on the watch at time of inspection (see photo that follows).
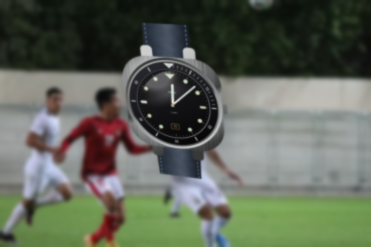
12:08
